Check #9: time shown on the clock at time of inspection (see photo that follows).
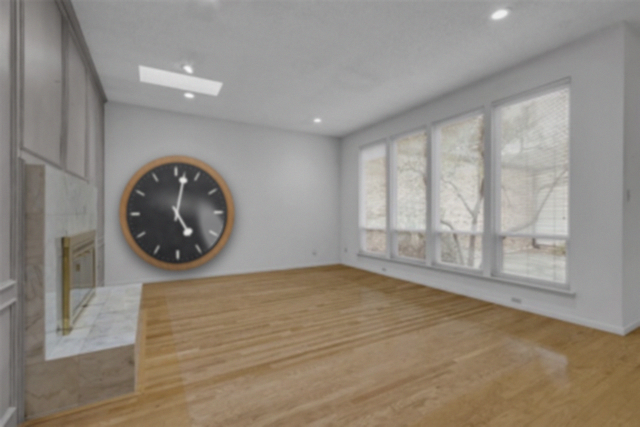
5:02
